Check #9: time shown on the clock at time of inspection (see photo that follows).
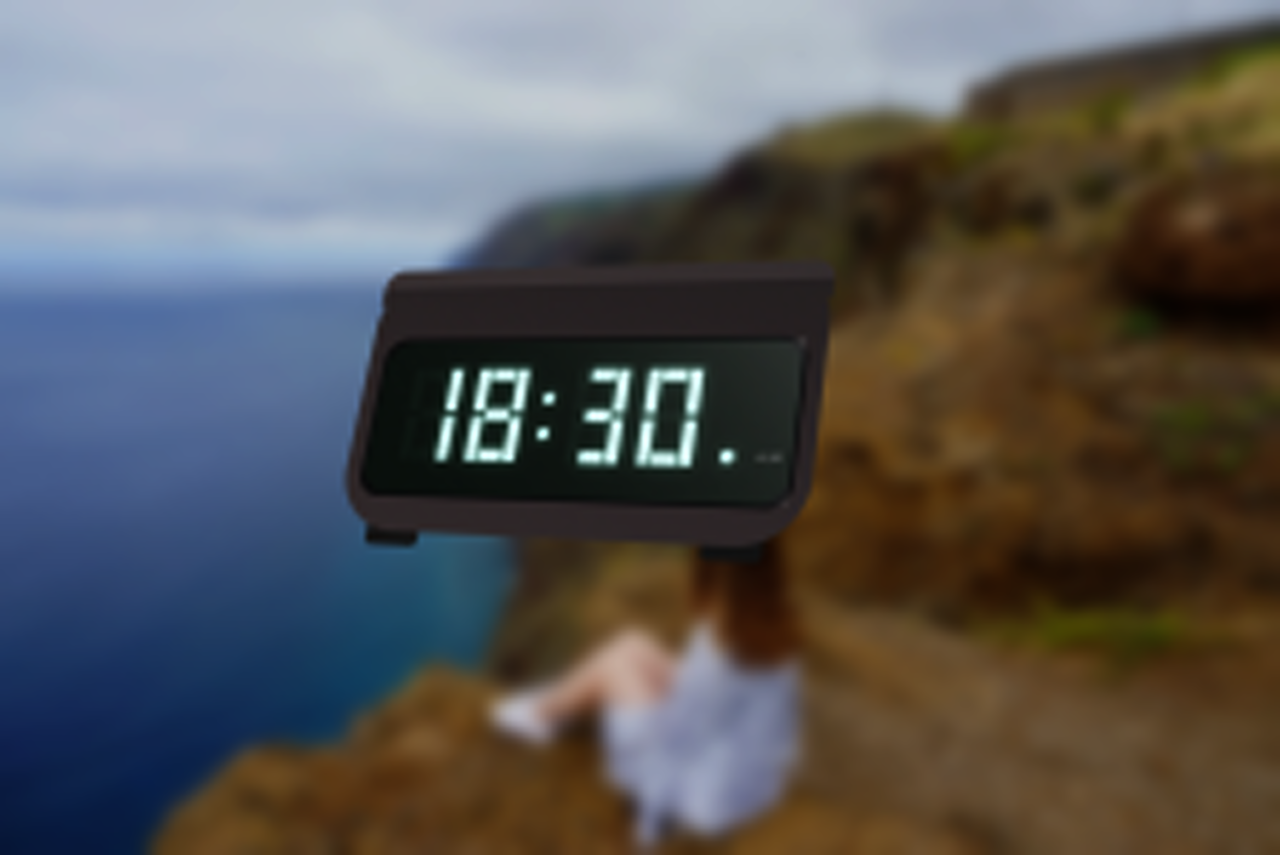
18:30
